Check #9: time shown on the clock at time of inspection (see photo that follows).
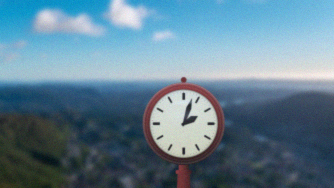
2:03
